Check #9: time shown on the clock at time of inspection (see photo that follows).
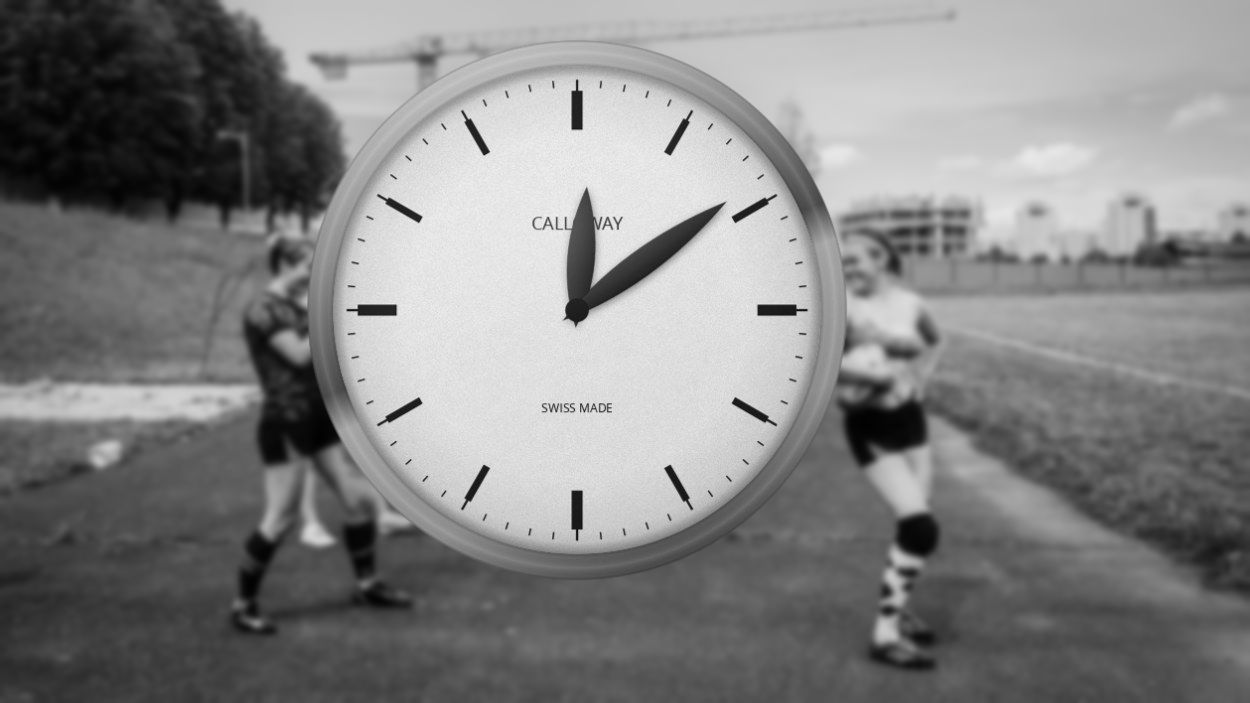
12:09
